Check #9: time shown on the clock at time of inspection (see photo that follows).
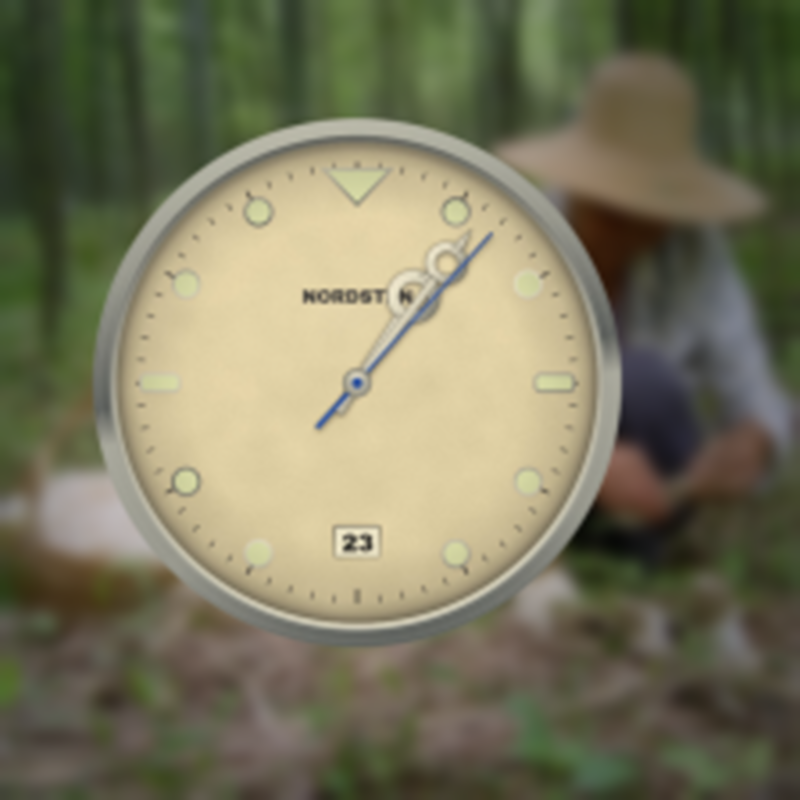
1:06:07
